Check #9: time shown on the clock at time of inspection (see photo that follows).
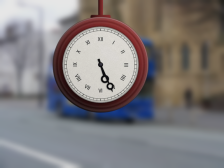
5:26
